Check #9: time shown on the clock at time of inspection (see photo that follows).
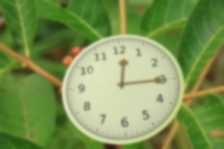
12:15
